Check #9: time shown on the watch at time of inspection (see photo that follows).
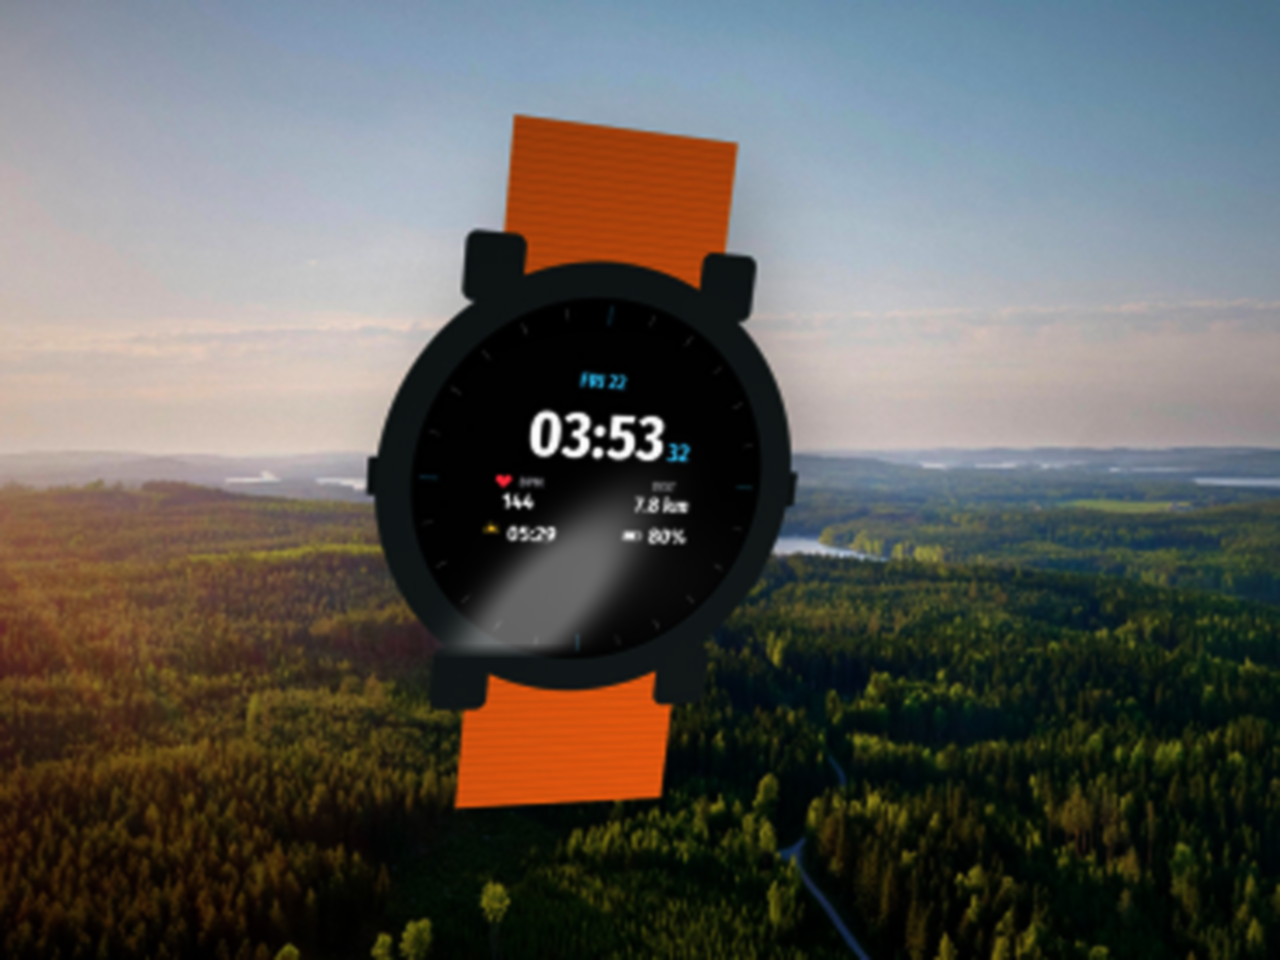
3:53
